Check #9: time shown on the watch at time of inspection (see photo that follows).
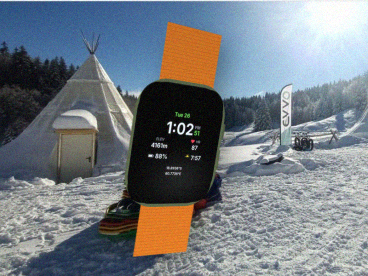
1:02
